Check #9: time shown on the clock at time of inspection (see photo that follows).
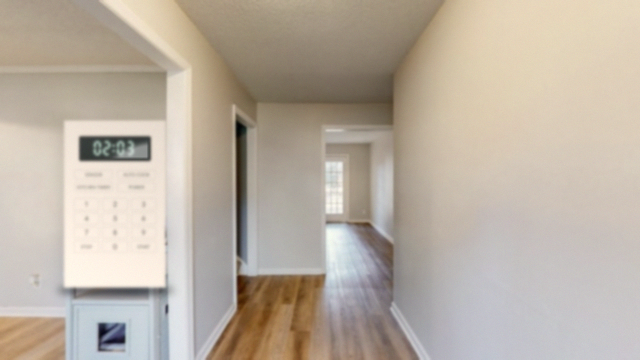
2:03
